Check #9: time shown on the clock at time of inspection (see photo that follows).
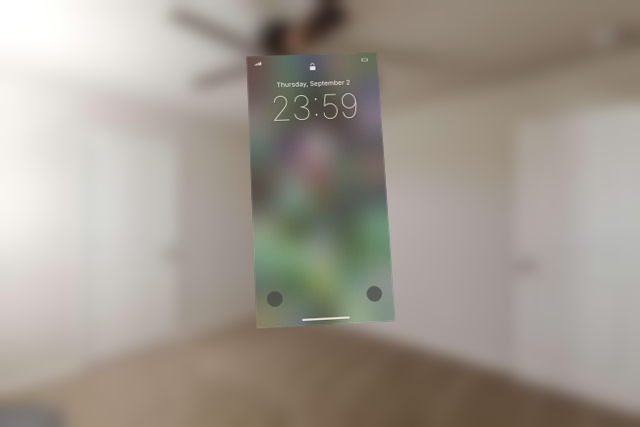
23:59
